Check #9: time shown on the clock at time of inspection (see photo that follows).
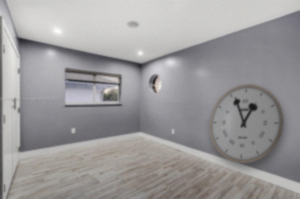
12:56
